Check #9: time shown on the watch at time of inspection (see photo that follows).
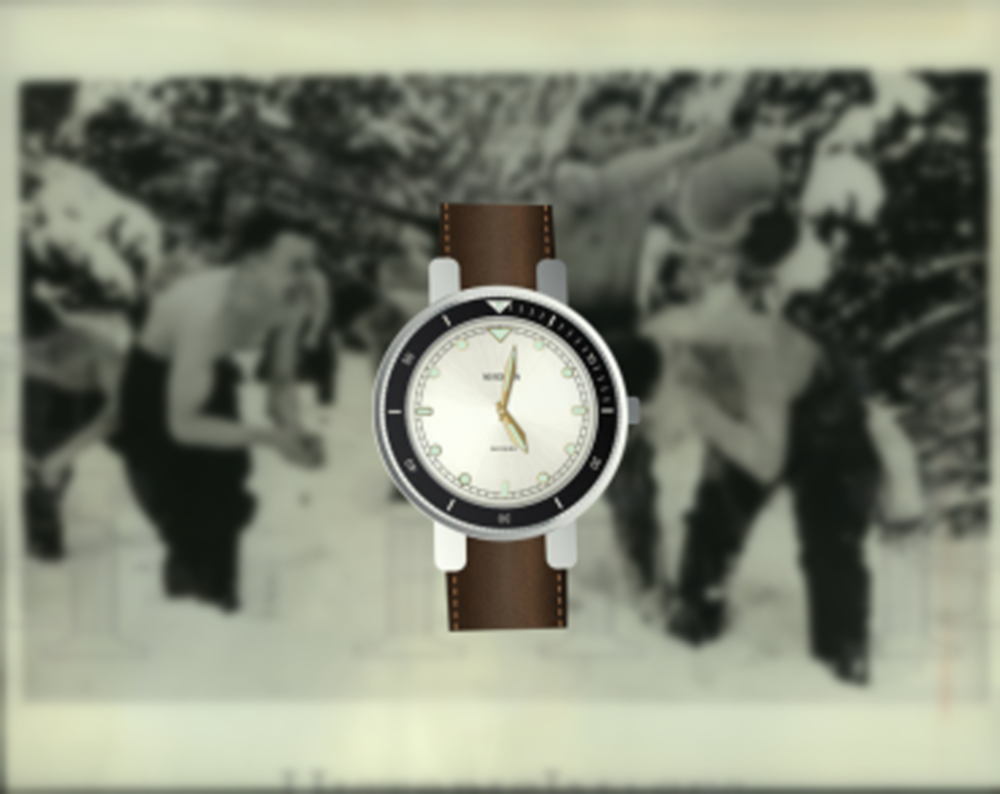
5:02
